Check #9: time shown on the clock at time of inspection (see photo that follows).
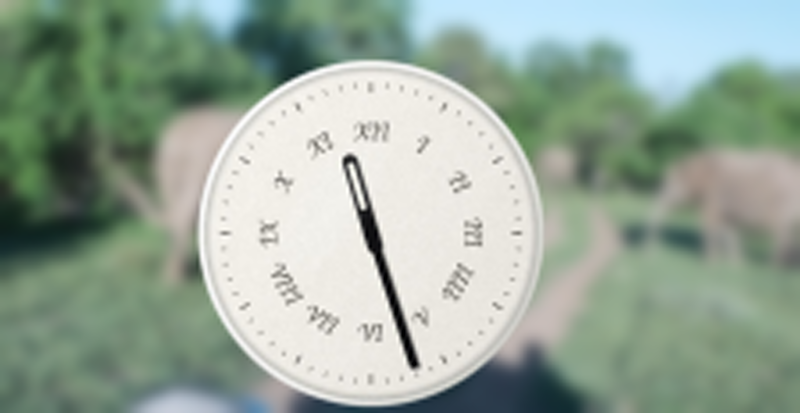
11:27
